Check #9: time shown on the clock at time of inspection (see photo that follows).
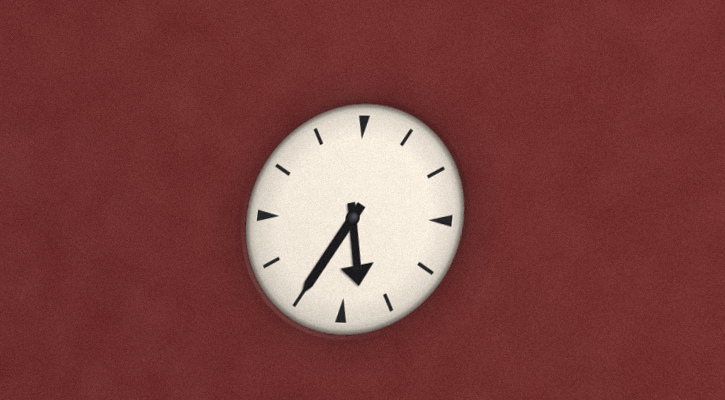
5:35
